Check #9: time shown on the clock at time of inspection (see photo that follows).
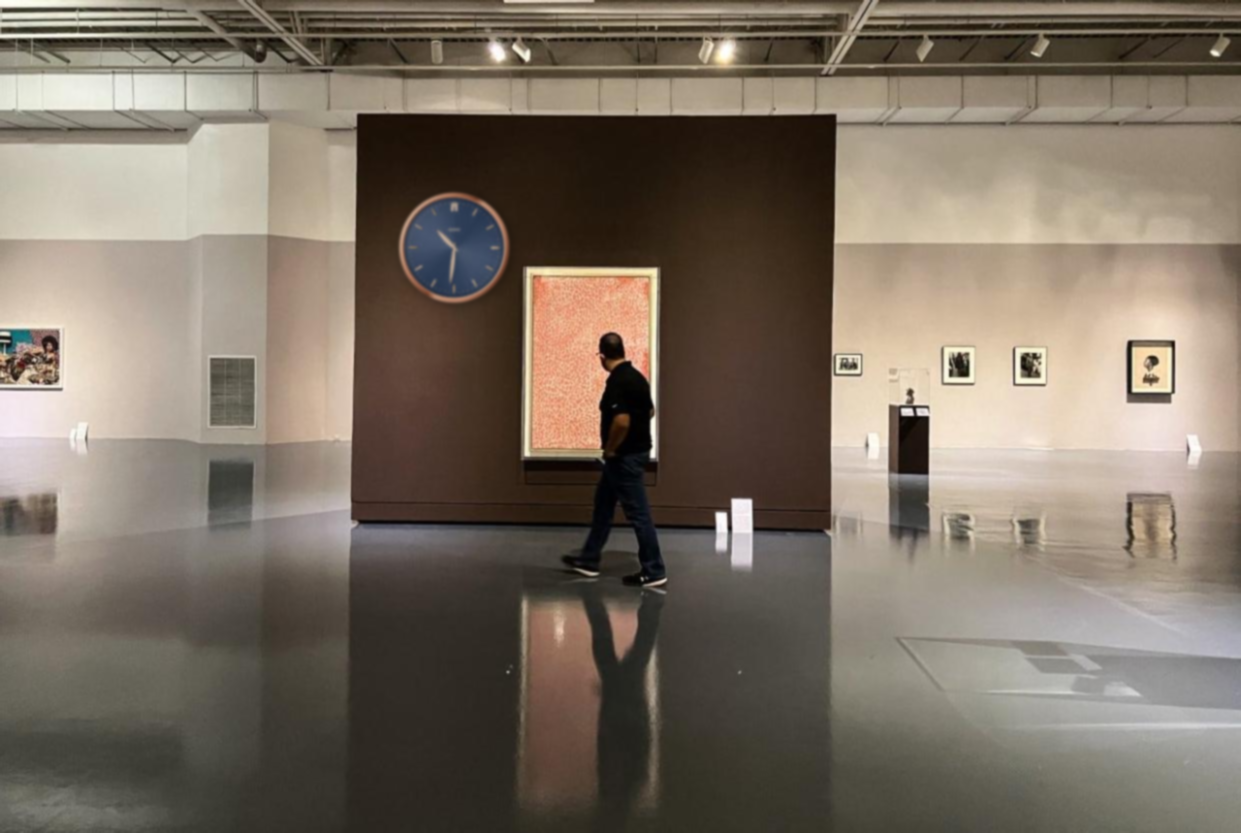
10:31
